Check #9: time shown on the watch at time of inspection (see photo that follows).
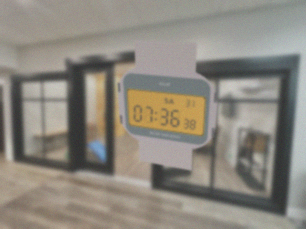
7:36
